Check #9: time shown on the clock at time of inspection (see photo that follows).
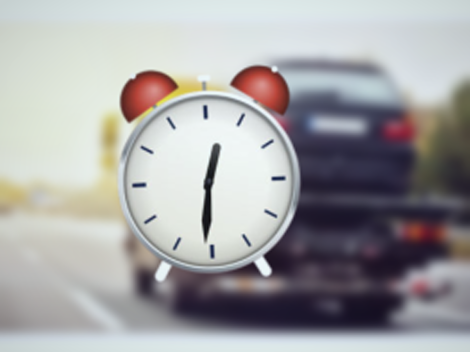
12:31
